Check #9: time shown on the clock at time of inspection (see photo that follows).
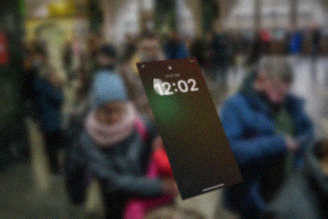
12:02
